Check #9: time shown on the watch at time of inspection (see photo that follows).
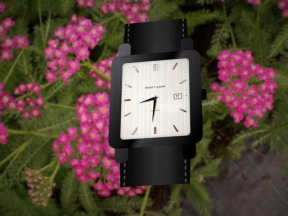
8:31
